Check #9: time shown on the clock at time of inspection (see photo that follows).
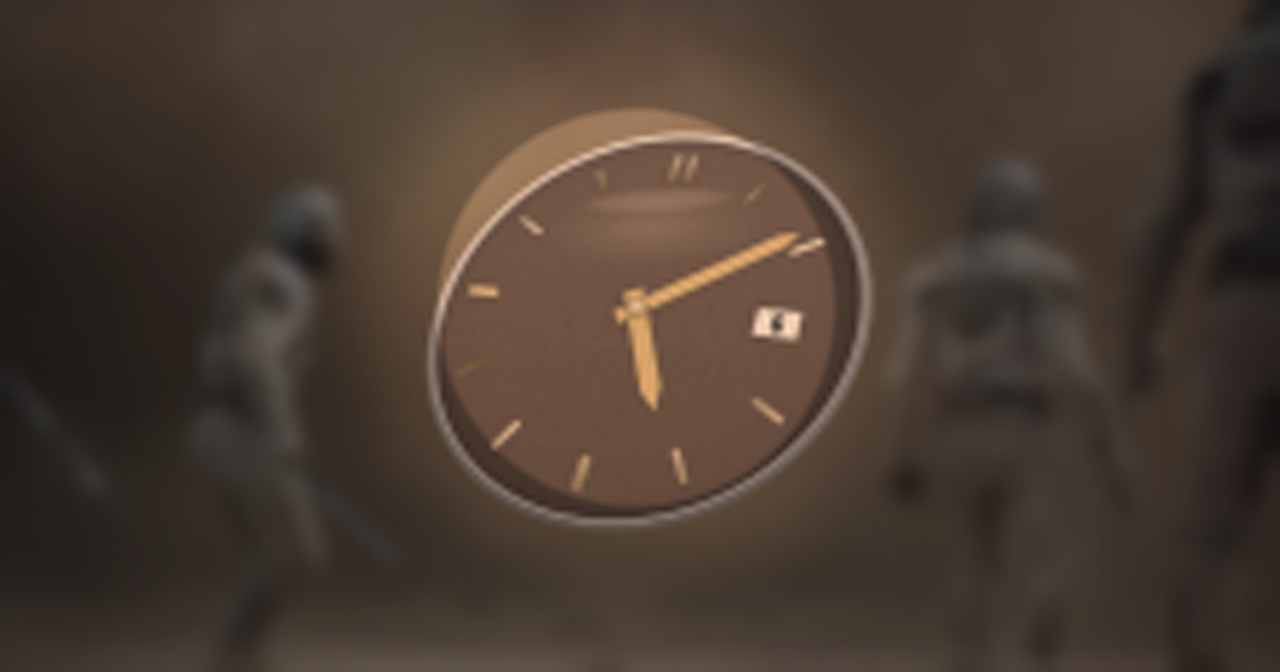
5:09
